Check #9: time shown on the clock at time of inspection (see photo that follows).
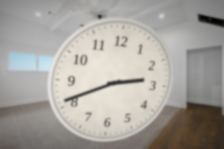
2:41
